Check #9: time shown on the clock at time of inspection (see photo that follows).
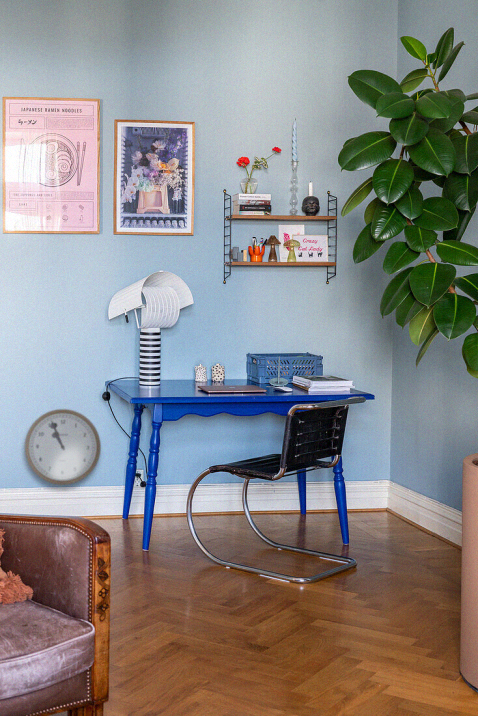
10:56
